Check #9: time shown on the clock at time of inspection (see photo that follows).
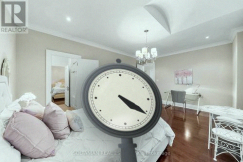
4:21
